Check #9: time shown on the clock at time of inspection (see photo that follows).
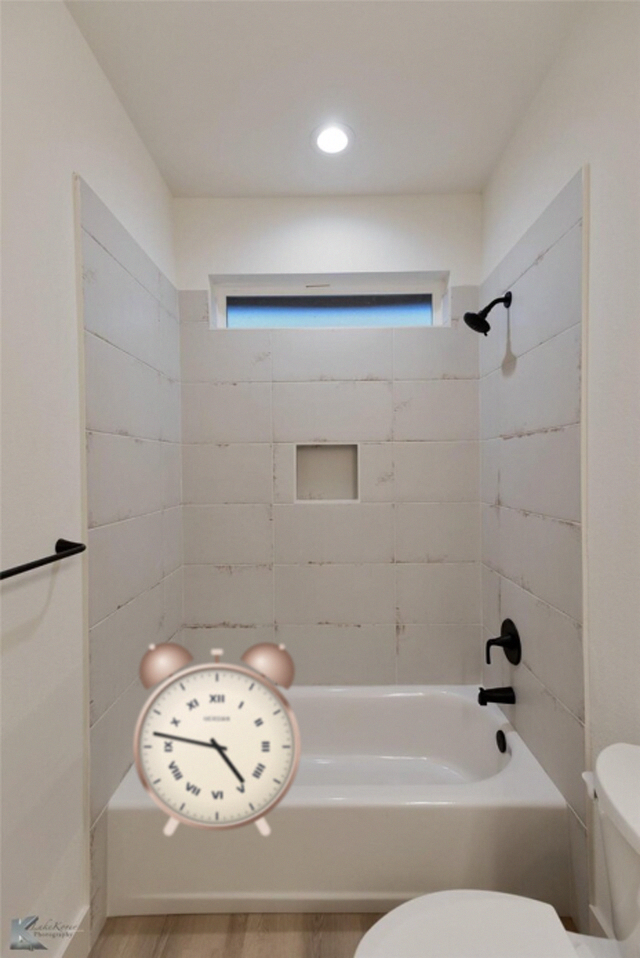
4:47
